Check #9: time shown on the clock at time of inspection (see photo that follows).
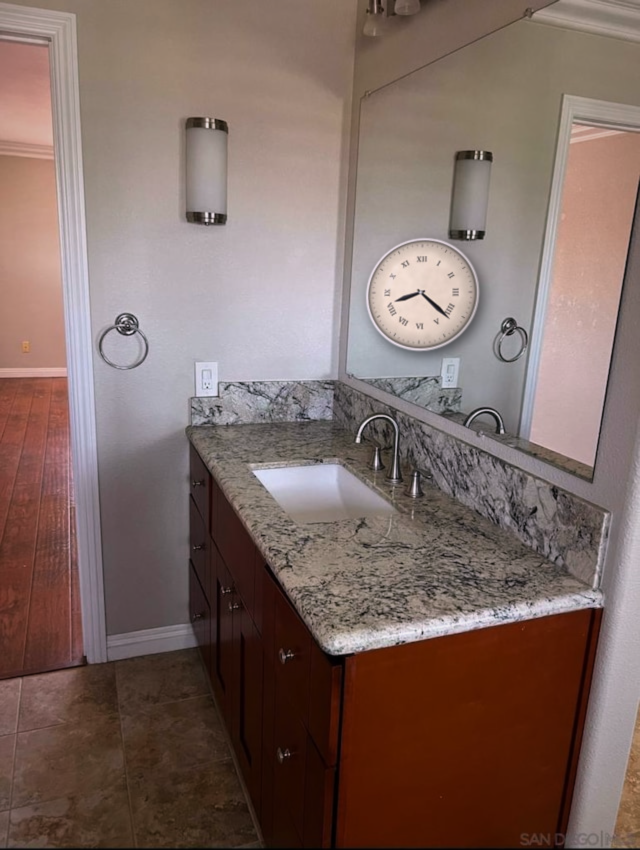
8:22
